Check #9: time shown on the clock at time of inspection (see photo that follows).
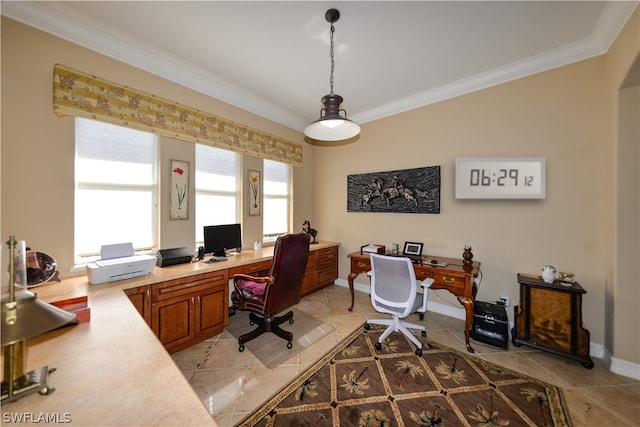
6:29:12
